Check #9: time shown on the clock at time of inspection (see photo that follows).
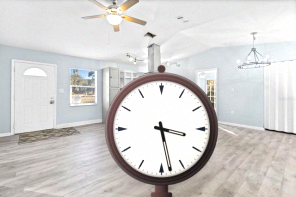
3:28
